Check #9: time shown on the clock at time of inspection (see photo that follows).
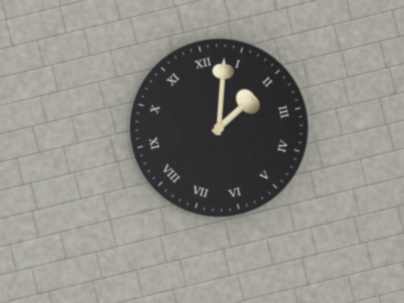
2:03
